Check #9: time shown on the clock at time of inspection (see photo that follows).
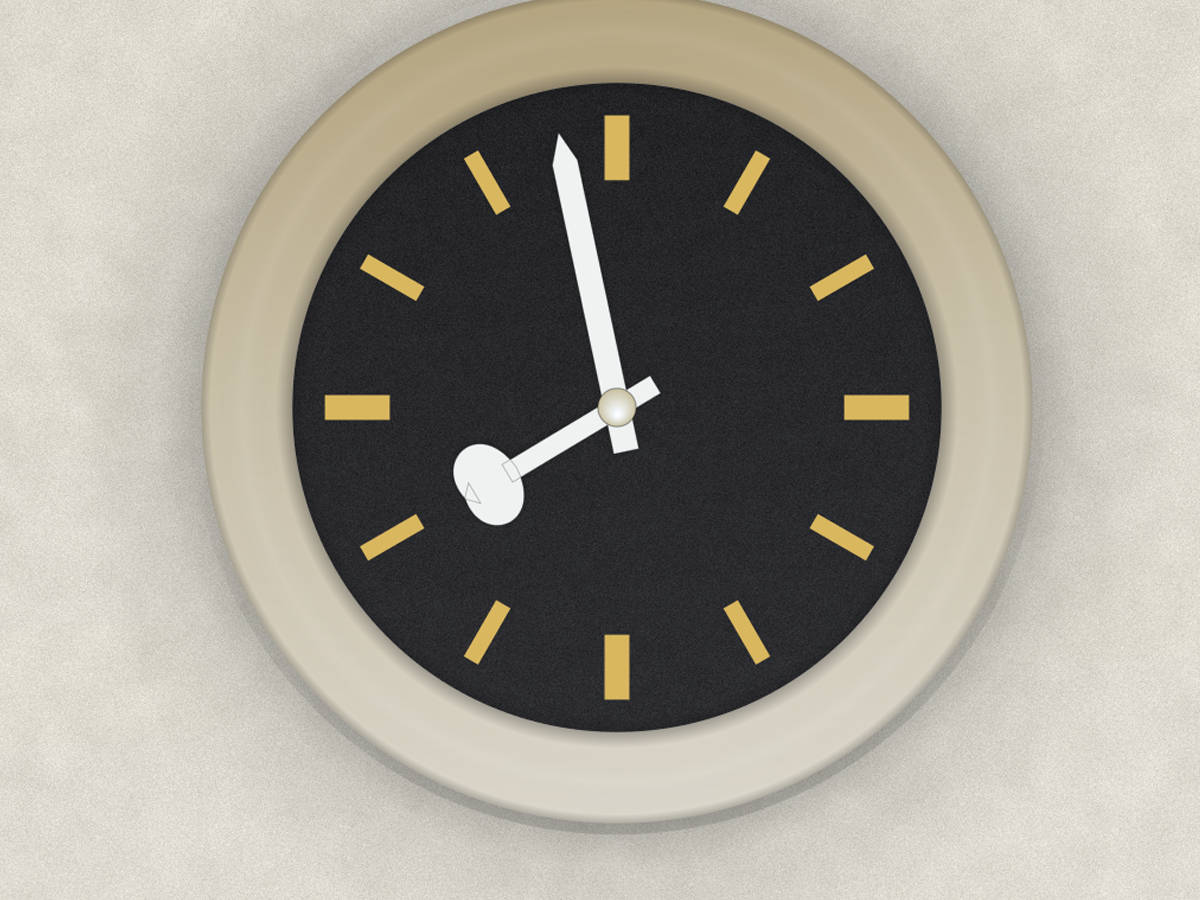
7:58
